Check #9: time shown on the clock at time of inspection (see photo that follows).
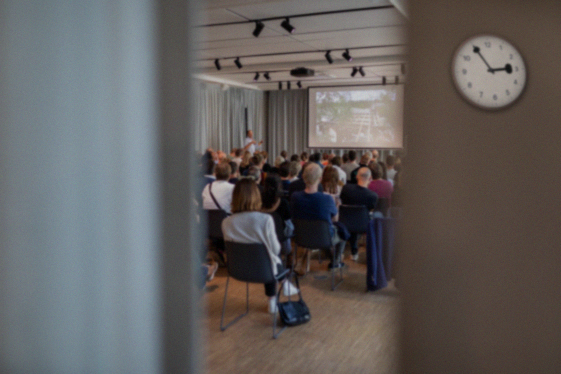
2:55
